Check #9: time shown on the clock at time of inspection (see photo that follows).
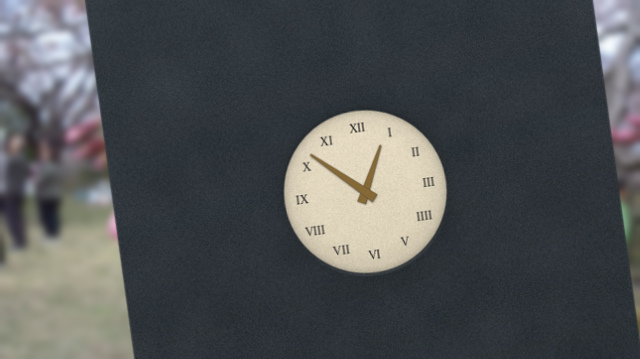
12:52
